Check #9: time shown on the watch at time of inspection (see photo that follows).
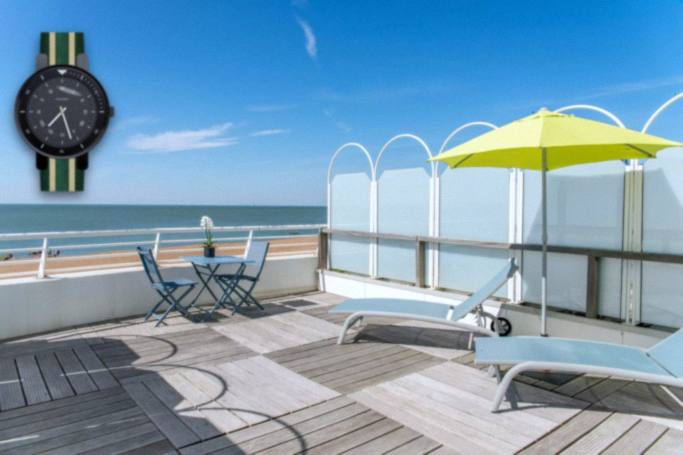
7:27
